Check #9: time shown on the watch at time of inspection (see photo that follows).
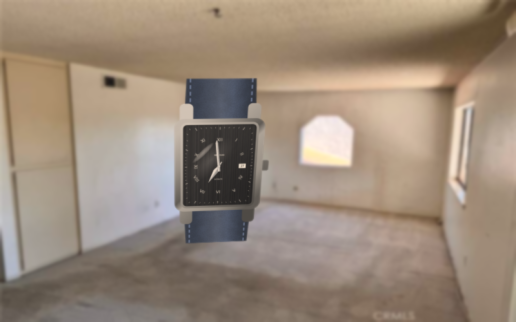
6:59
